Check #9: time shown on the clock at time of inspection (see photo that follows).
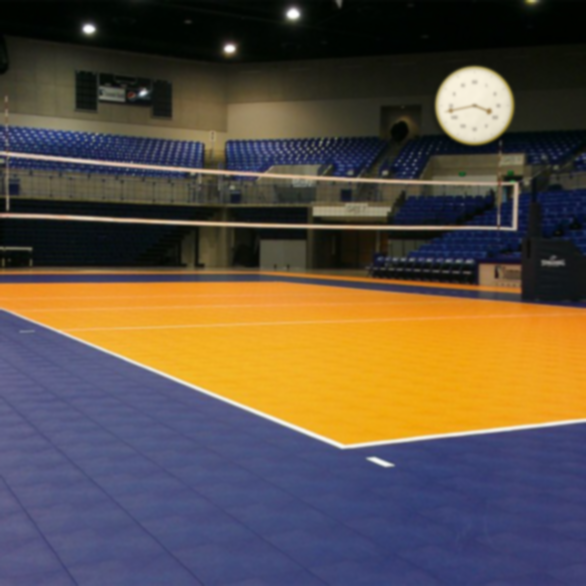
3:43
